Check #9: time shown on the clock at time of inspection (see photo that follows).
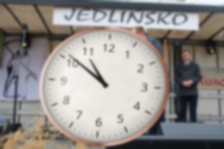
10:51
